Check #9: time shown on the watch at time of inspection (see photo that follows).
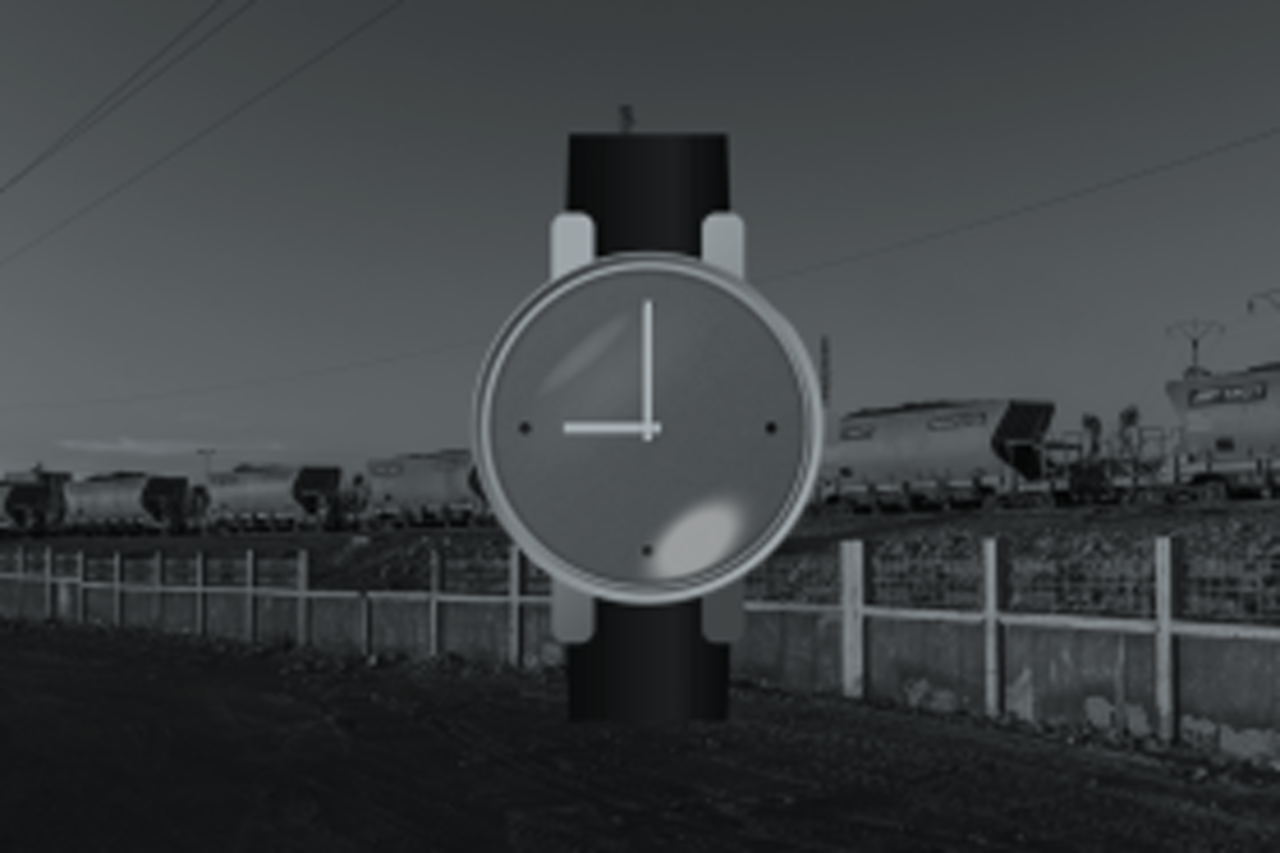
9:00
